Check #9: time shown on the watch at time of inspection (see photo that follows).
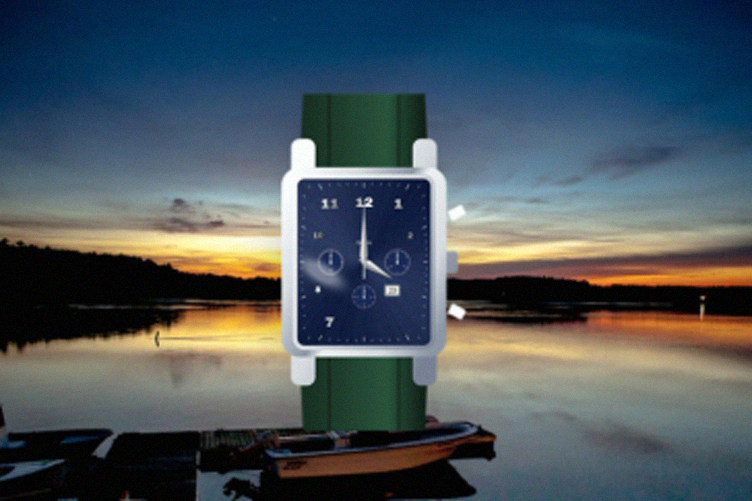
4:00
